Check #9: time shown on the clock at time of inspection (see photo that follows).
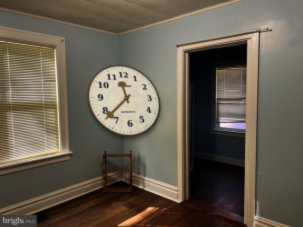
11:38
